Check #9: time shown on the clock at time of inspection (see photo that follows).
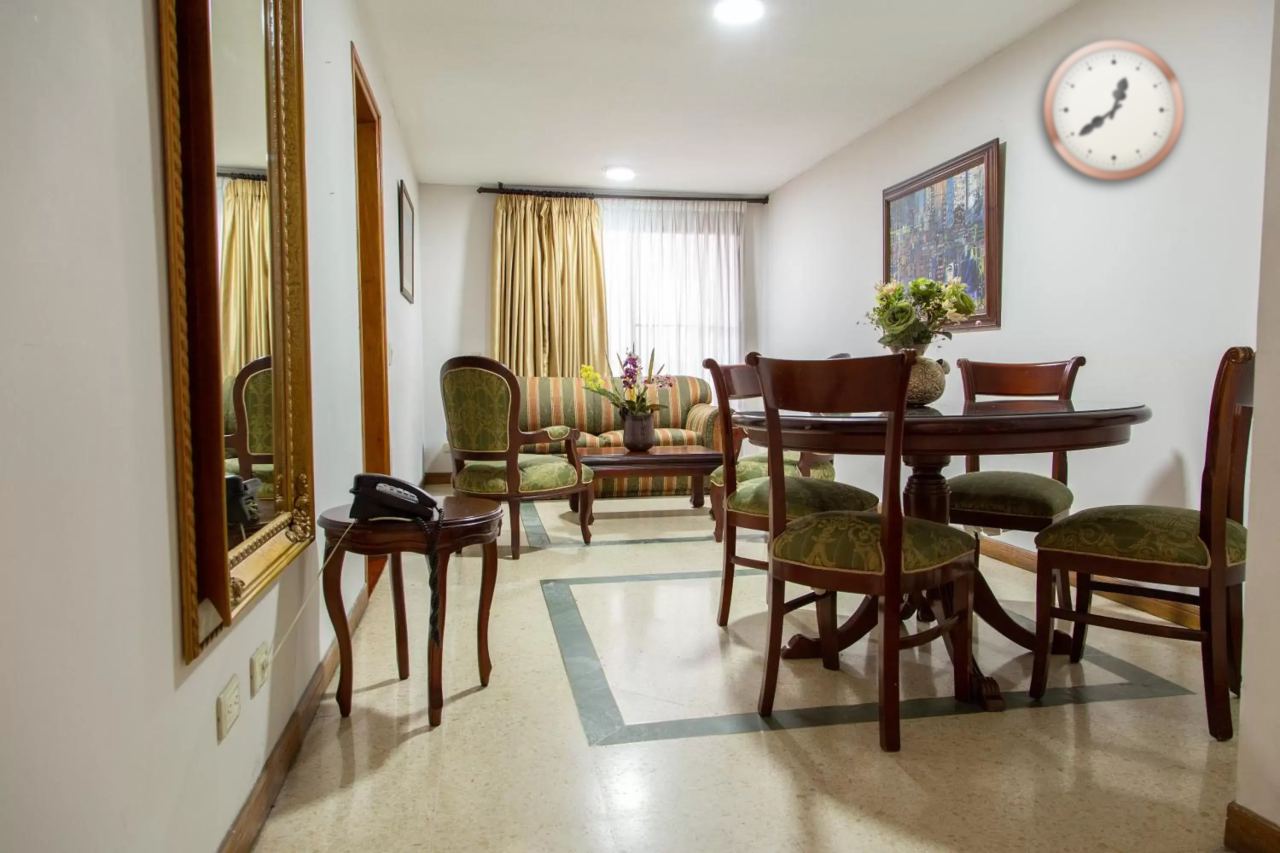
12:39
